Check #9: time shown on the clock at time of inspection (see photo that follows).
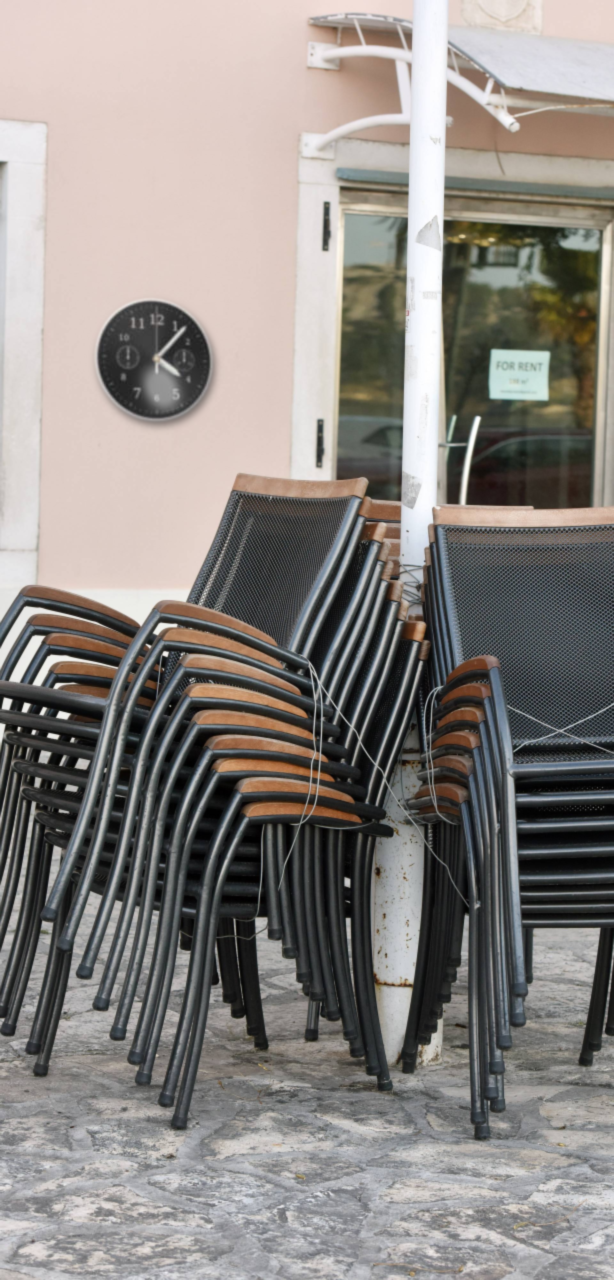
4:07
